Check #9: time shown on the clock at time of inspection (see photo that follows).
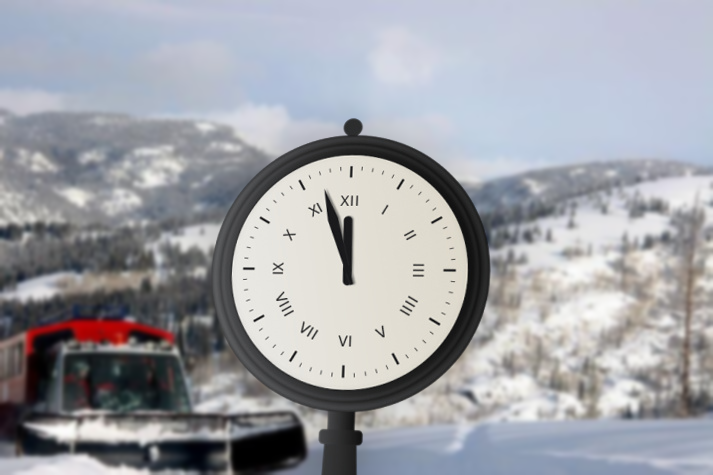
11:57
